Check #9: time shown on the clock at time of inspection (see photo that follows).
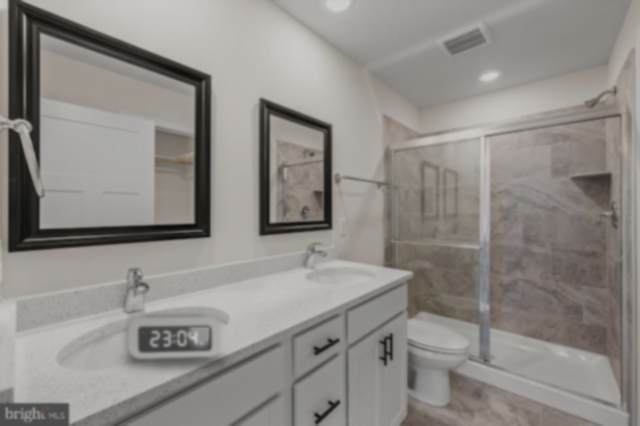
23:04
